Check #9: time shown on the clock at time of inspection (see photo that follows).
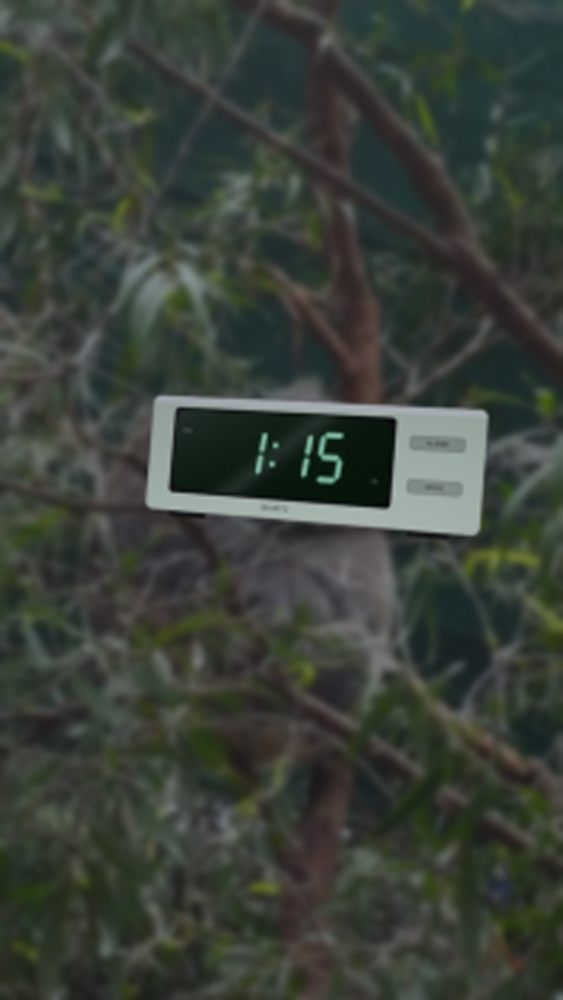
1:15
